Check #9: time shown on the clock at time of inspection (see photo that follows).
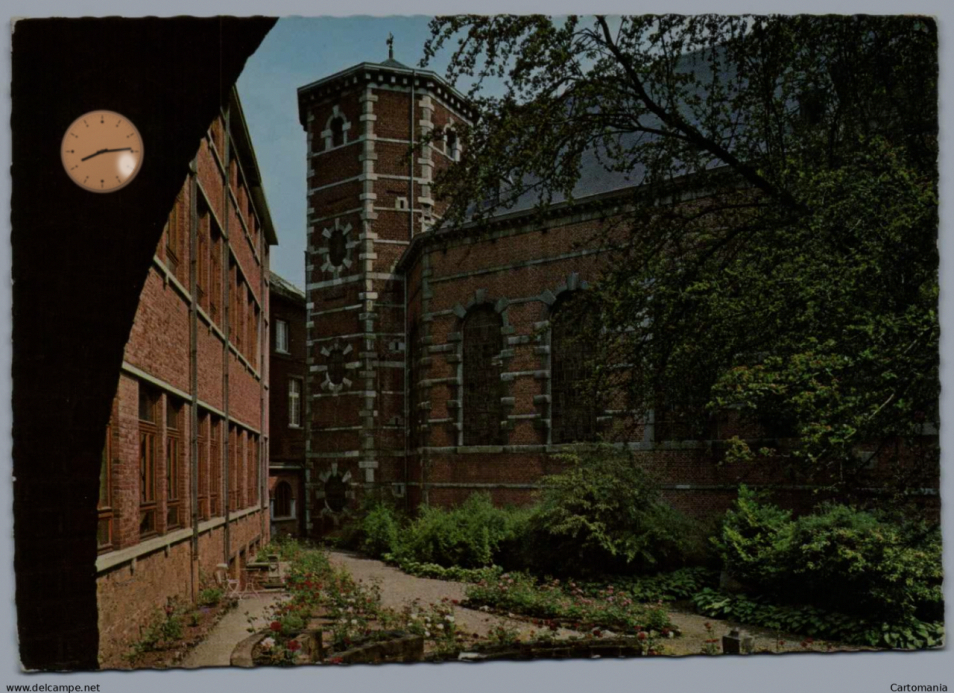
8:14
